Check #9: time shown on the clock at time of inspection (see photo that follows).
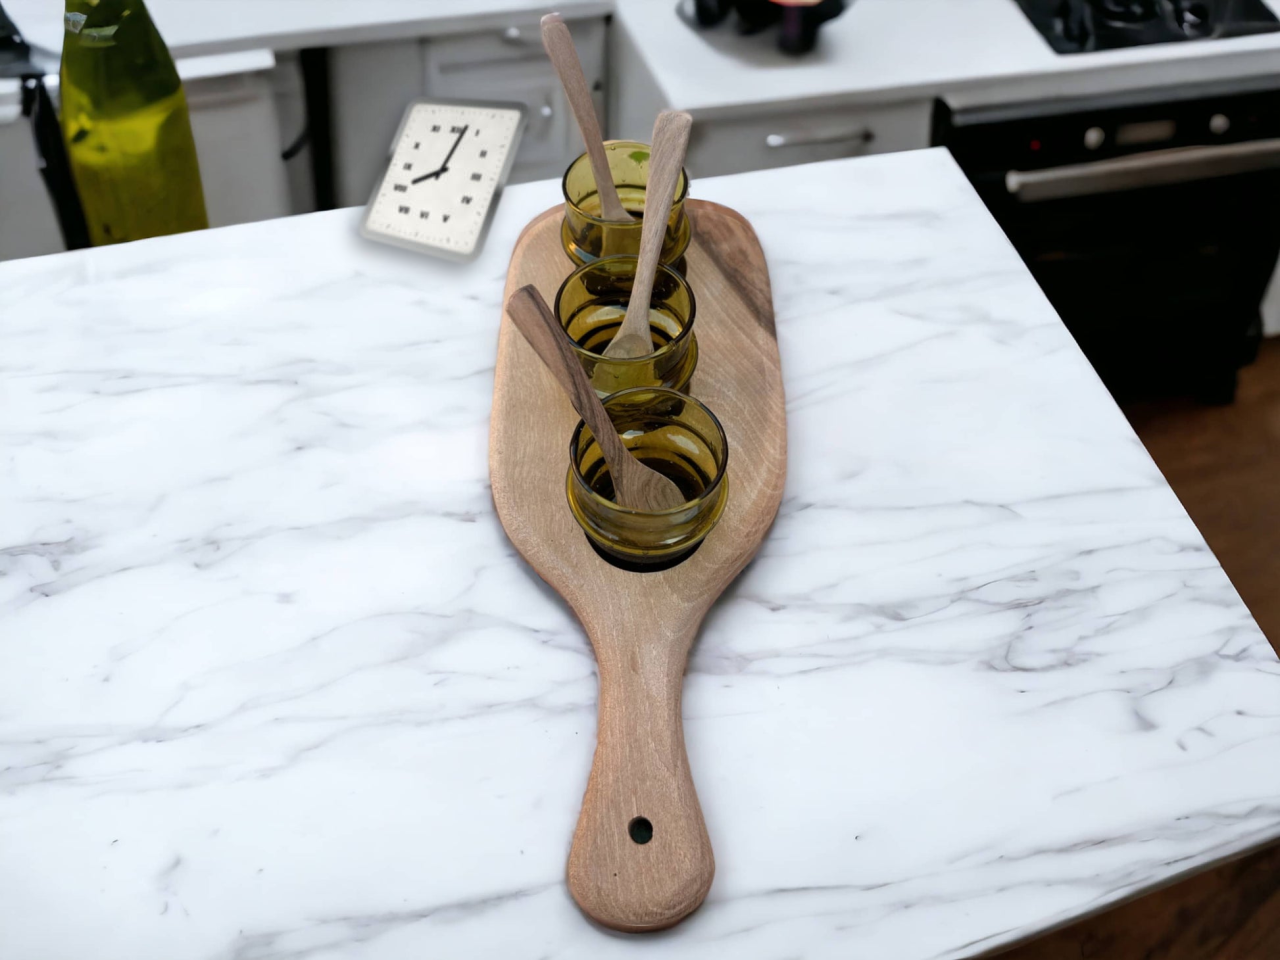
8:02
